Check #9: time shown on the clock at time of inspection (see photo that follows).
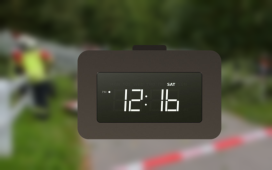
12:16
